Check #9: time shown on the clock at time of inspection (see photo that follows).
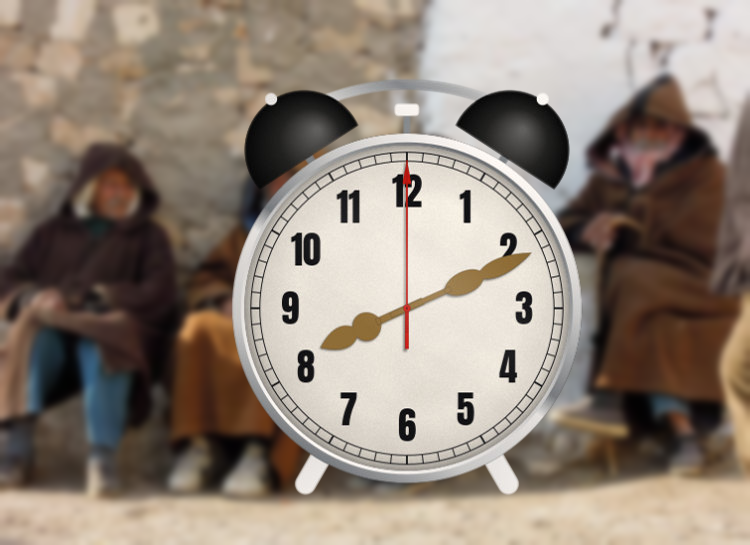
8:11:00
